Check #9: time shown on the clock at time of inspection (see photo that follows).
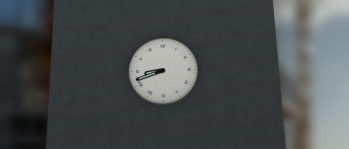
8:42
